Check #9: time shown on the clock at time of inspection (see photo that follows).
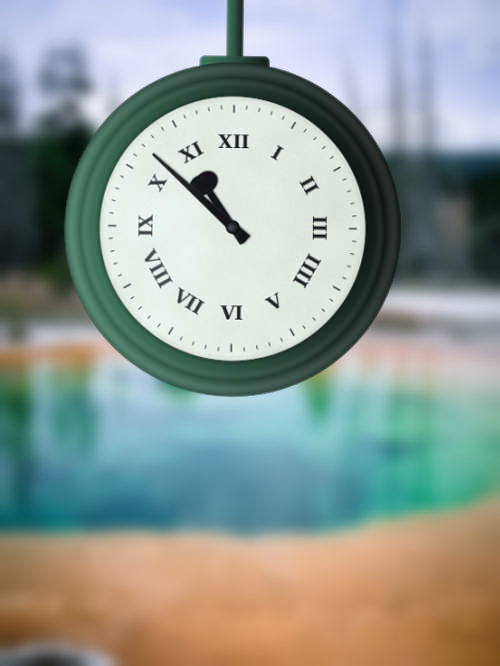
10:52
